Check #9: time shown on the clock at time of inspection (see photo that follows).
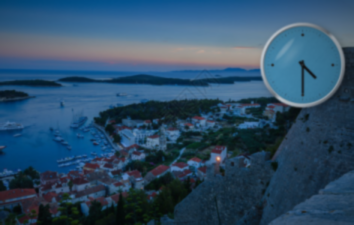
4:30
